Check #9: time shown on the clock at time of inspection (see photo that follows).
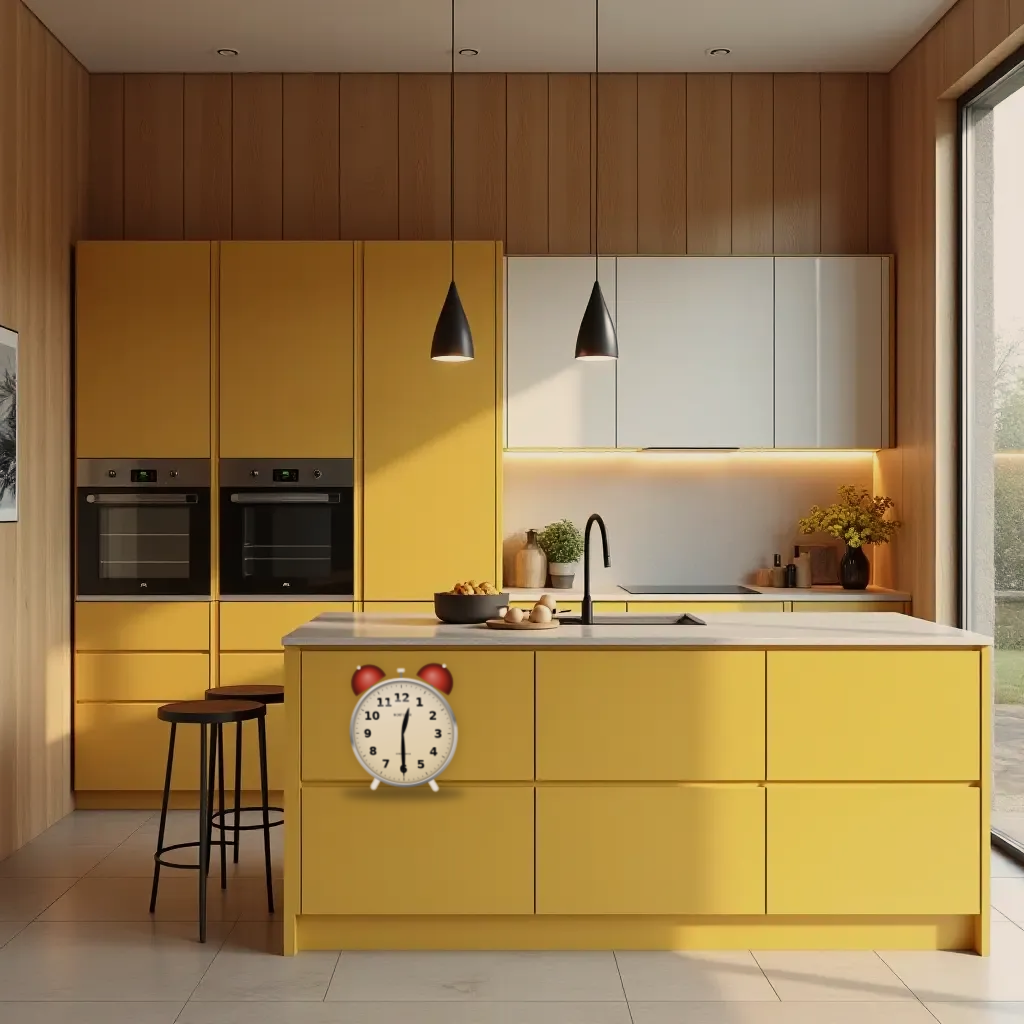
12:30
